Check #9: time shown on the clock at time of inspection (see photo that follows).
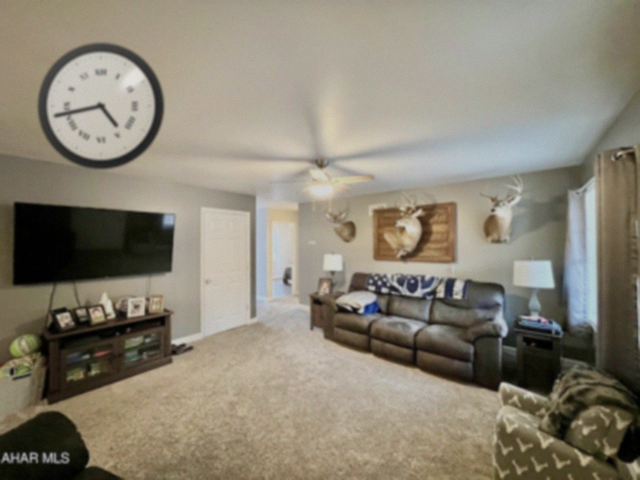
4:43
